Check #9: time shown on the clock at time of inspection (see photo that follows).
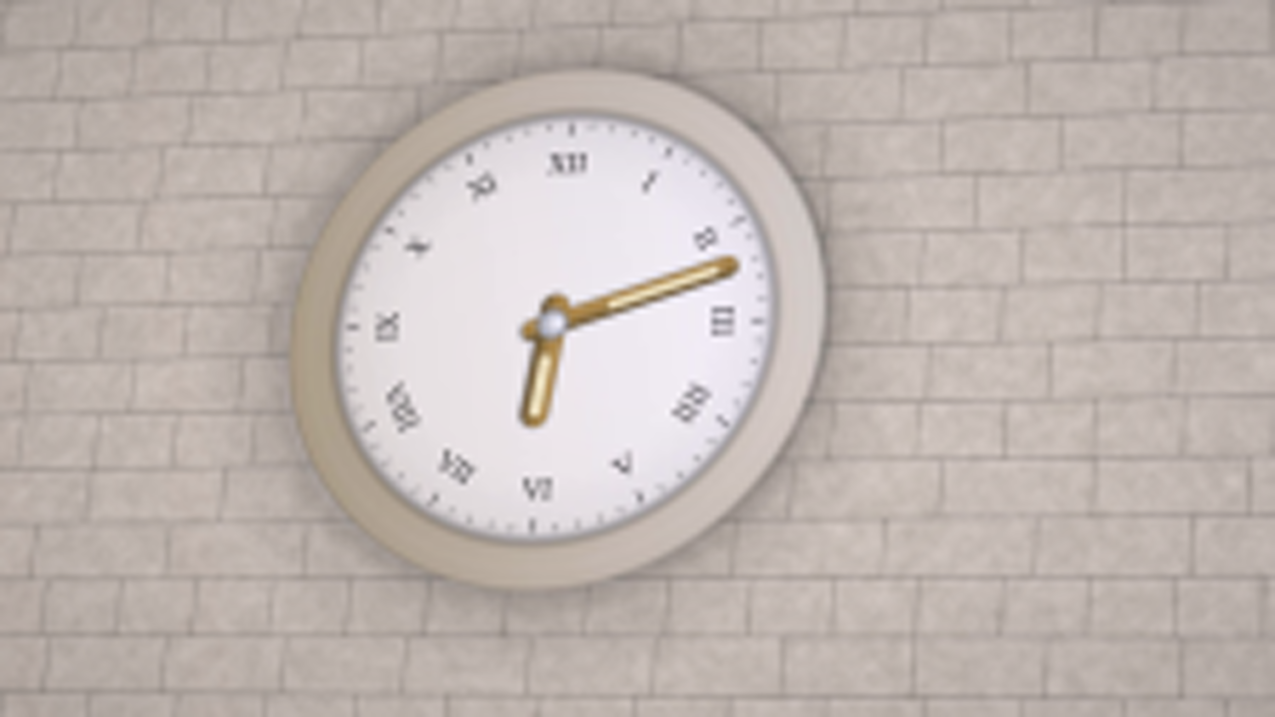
6:12
